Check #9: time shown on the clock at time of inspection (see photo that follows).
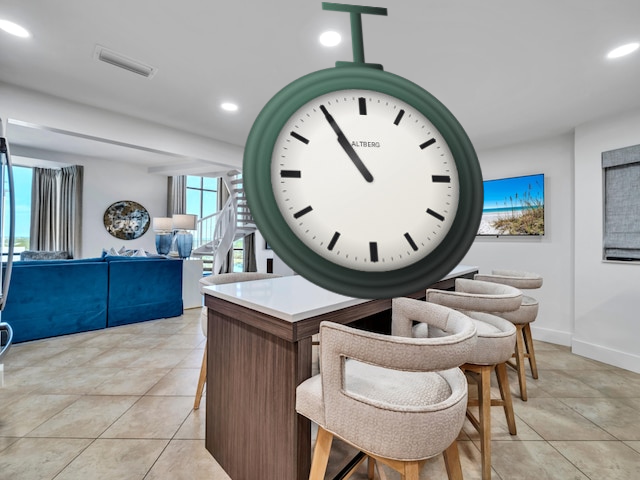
10:55
